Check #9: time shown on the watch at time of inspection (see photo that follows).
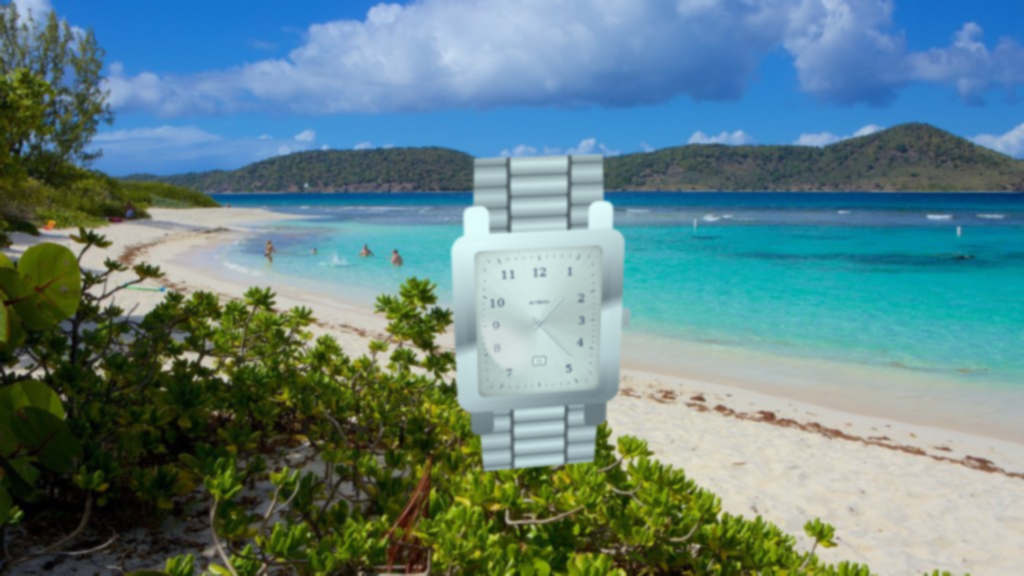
1:23
